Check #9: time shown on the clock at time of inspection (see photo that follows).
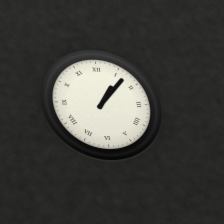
1:07
